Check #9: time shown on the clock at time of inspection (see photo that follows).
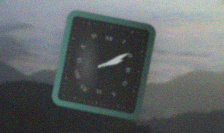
2:09
